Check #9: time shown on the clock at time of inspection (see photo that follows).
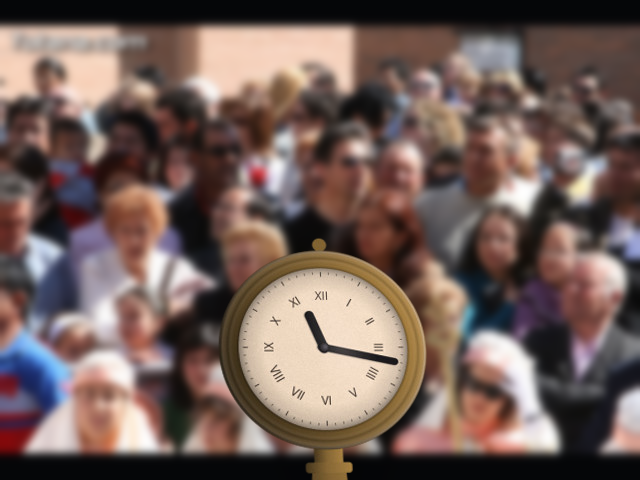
11:17
